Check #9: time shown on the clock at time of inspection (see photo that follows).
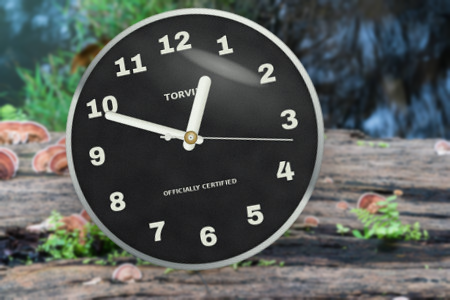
12:49:17
